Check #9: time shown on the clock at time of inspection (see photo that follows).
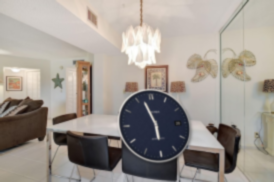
5:57
